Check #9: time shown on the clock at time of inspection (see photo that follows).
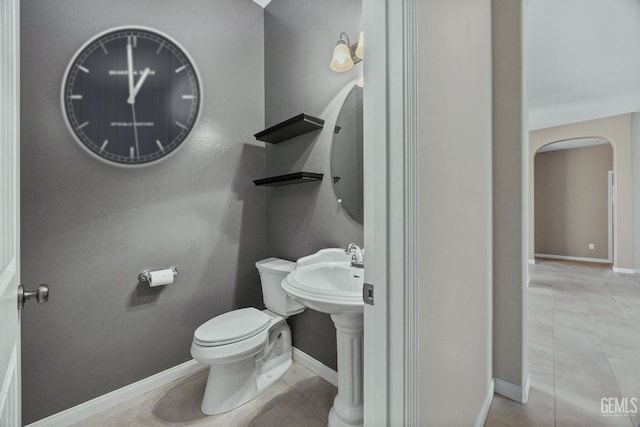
12:59:29
